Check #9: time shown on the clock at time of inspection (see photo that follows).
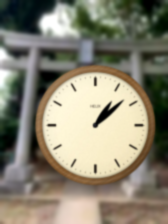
1:08
